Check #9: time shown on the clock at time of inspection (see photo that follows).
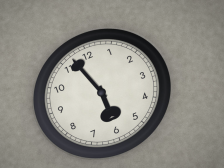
5:57
